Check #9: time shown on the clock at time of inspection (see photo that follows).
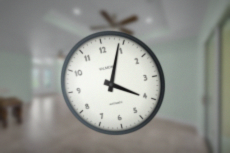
4:04
